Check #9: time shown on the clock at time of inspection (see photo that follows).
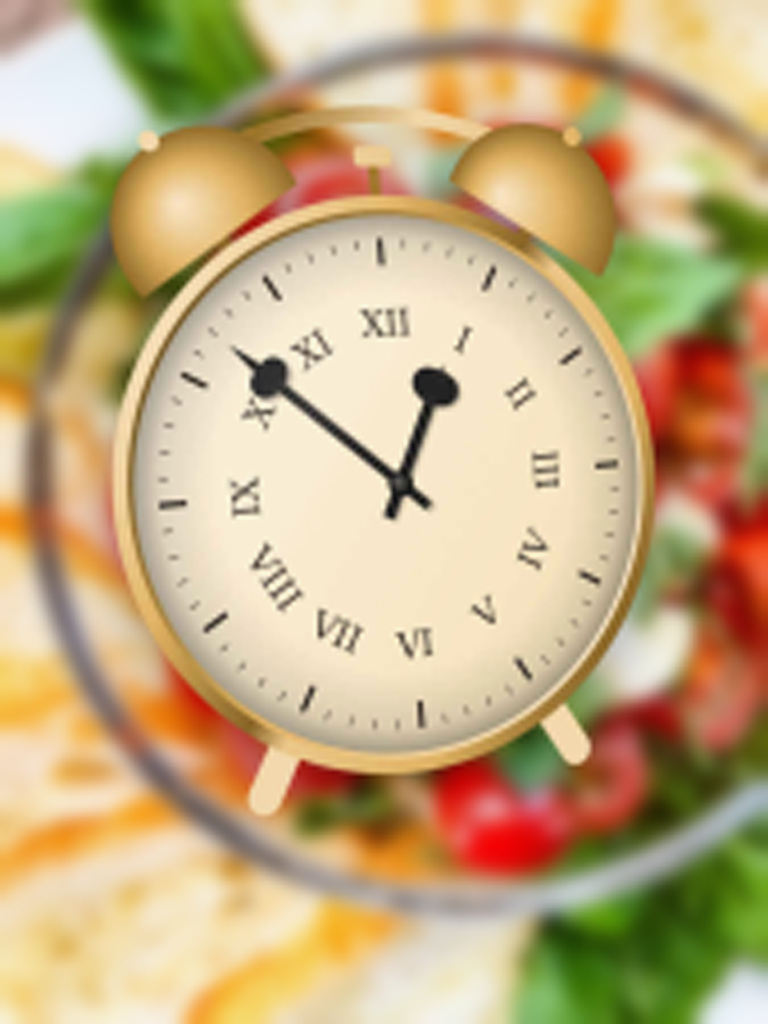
12:52
